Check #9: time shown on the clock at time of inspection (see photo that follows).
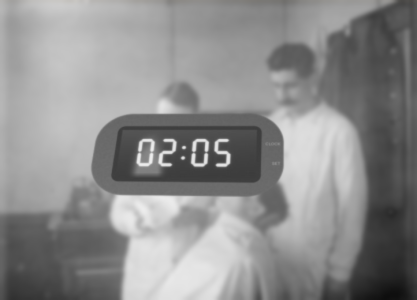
2:05
